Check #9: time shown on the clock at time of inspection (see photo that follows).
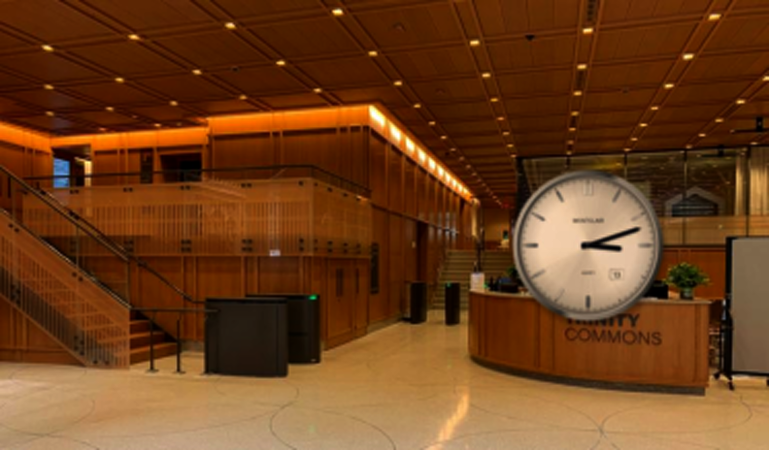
3:12
